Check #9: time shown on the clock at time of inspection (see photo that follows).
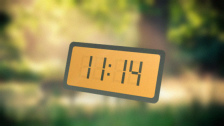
11:14
